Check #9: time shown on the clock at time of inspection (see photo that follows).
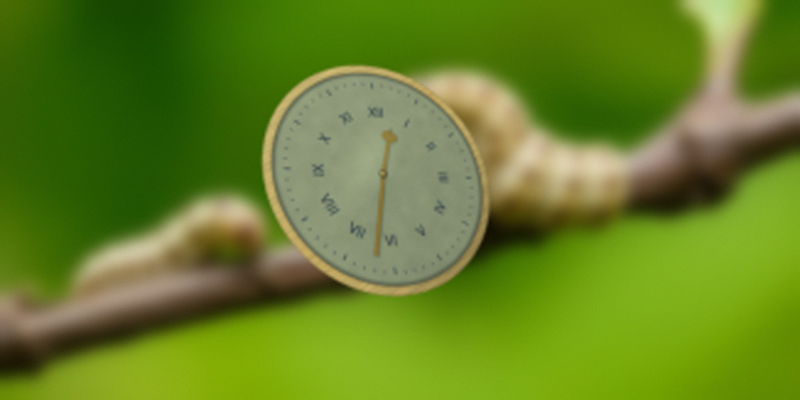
12:32
